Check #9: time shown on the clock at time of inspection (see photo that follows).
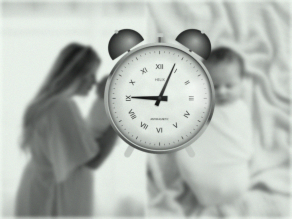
9:04
